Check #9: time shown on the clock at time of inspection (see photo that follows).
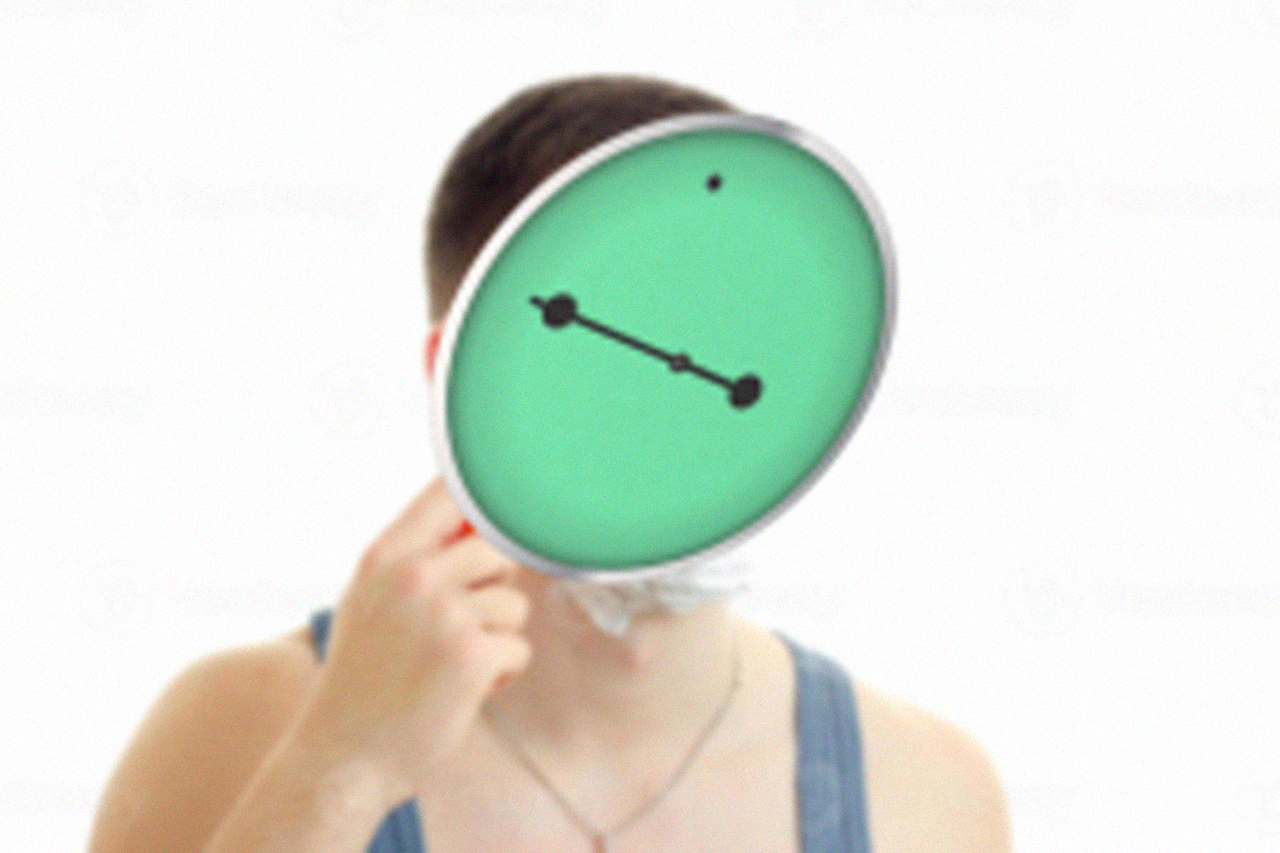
3:49
